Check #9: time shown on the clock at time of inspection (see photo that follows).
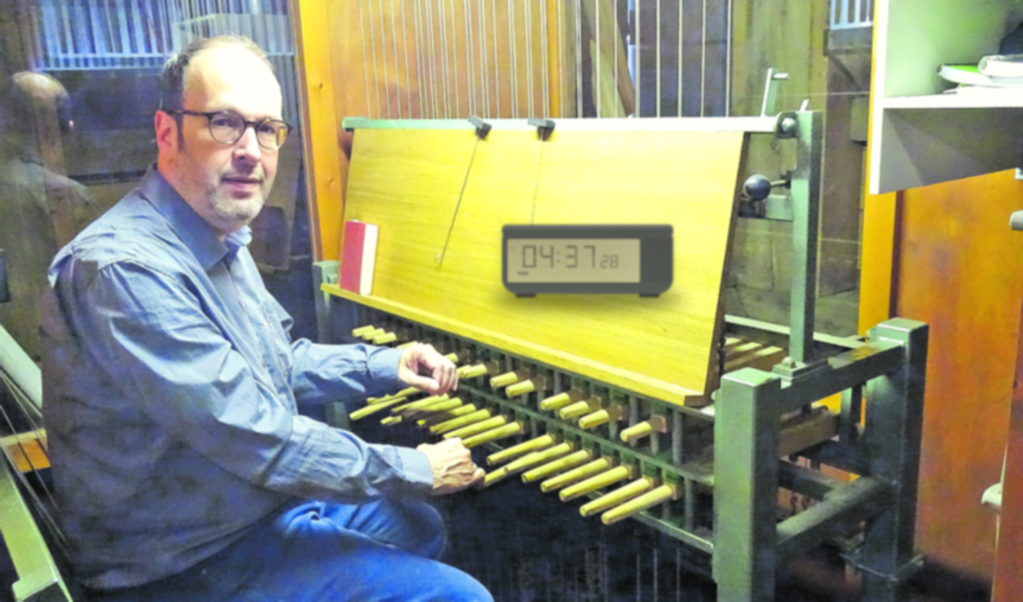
4:37
